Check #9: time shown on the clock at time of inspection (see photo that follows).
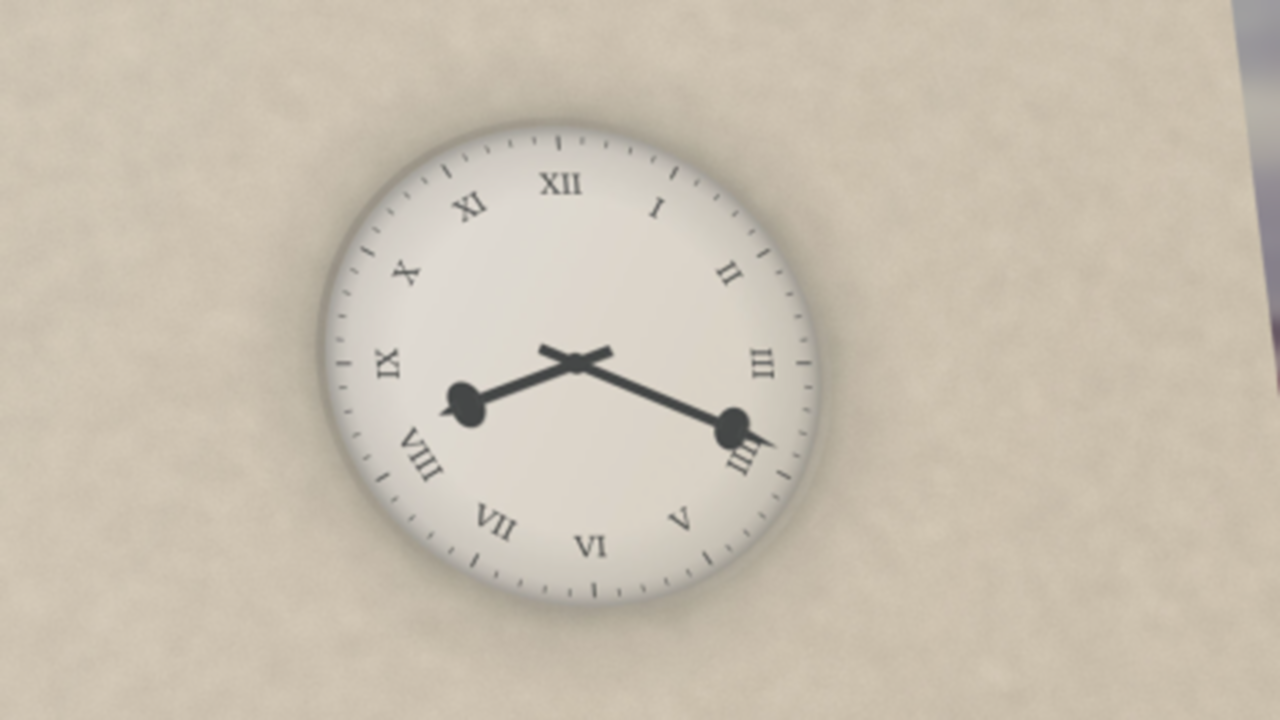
8:19
